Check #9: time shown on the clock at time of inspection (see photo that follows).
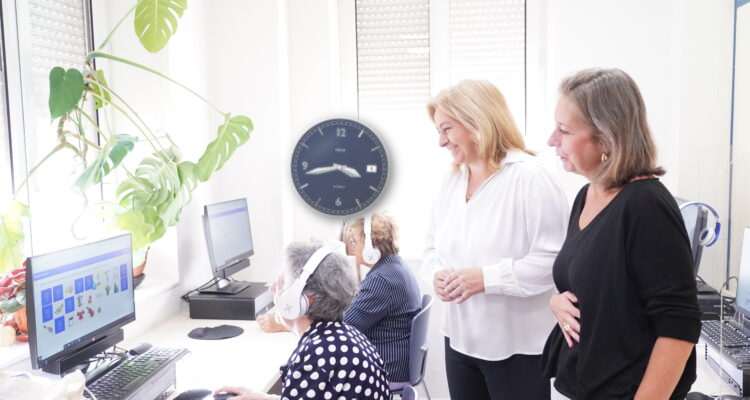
3:43
